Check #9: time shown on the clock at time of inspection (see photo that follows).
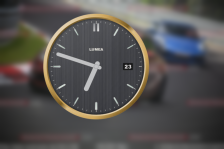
6:48
